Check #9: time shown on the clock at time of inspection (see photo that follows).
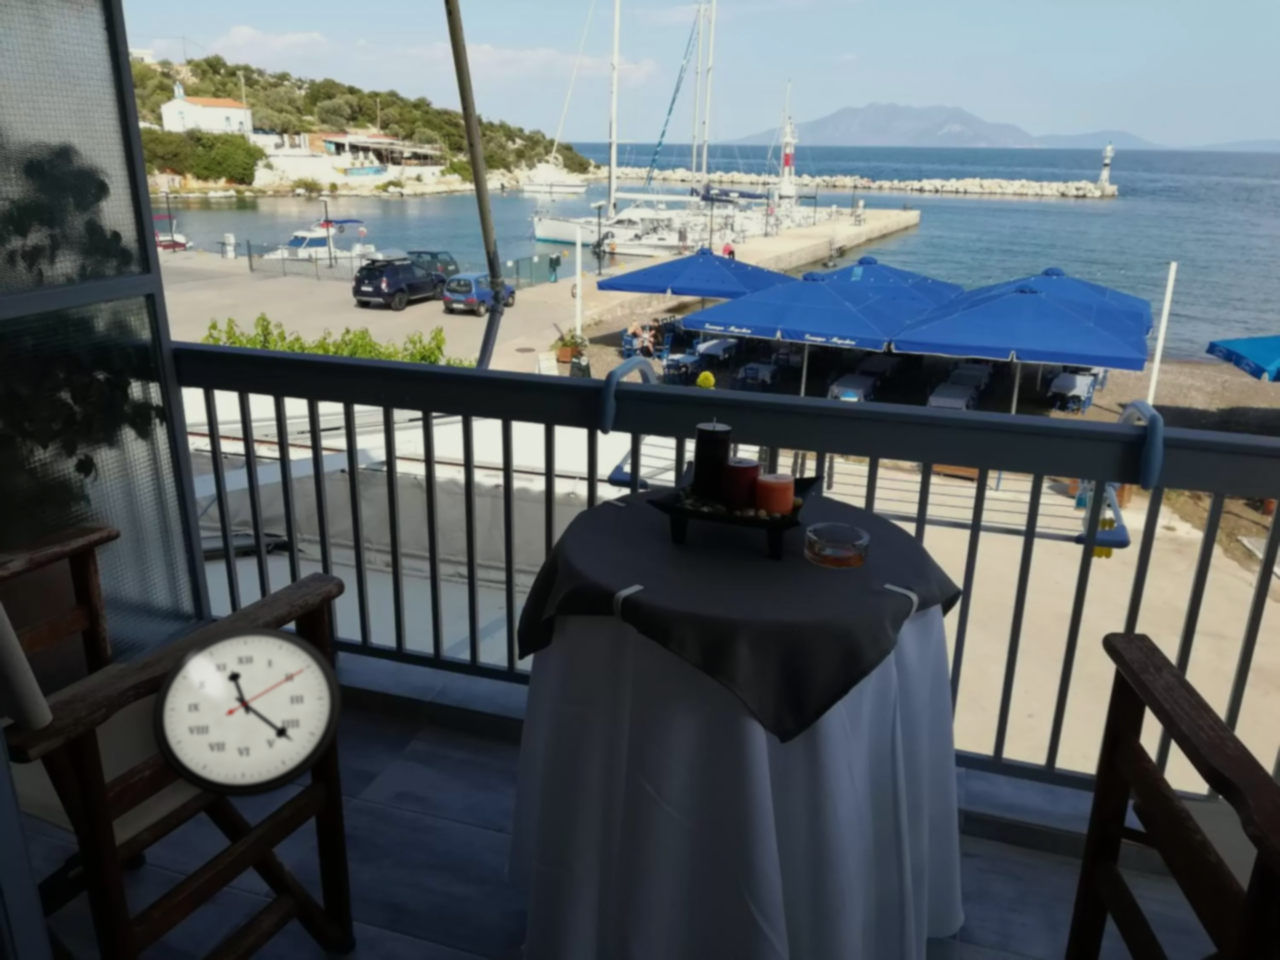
11:22:10
